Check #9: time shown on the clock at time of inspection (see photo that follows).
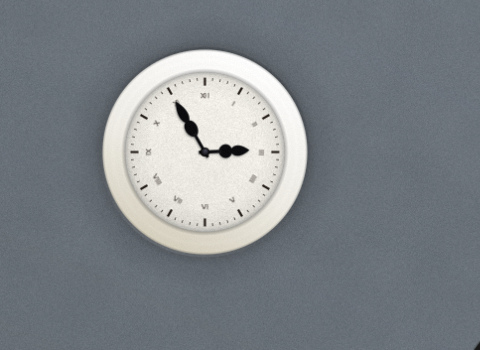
2:55
